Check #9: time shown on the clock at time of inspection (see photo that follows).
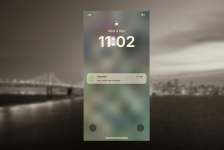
11:02
